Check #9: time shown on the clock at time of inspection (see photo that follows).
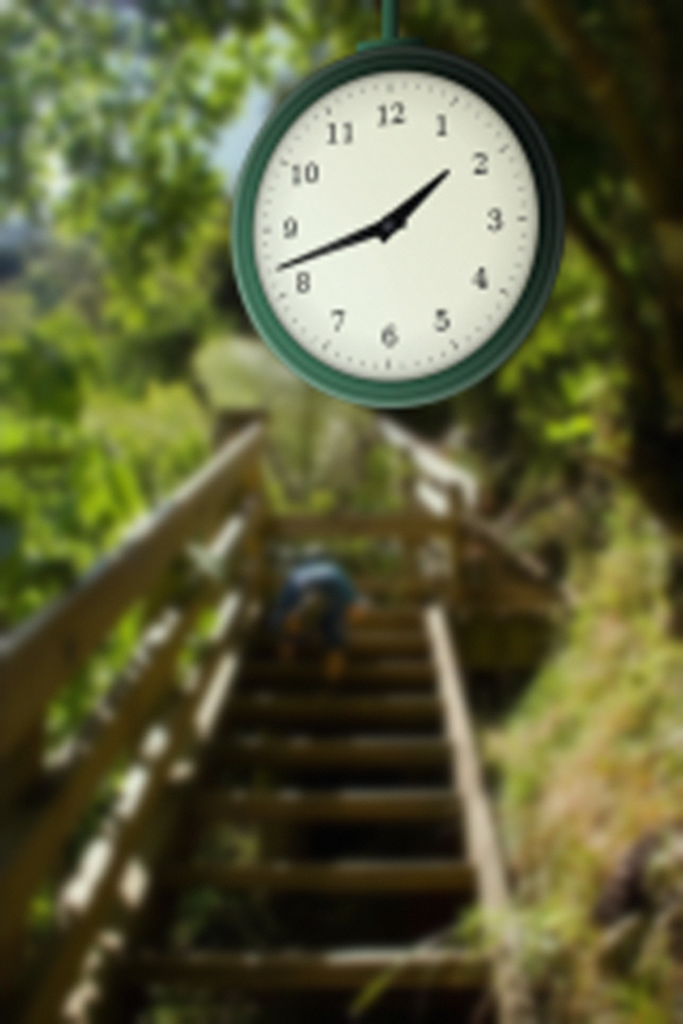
1:42
